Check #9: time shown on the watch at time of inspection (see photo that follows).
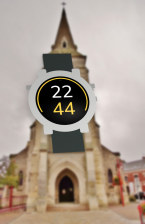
22:44
